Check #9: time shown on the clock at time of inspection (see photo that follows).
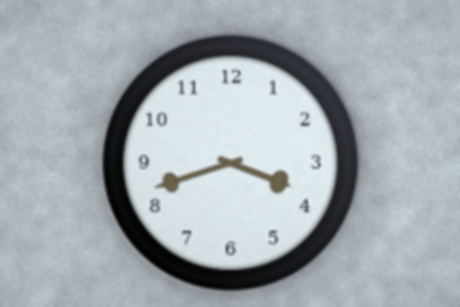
3:42
